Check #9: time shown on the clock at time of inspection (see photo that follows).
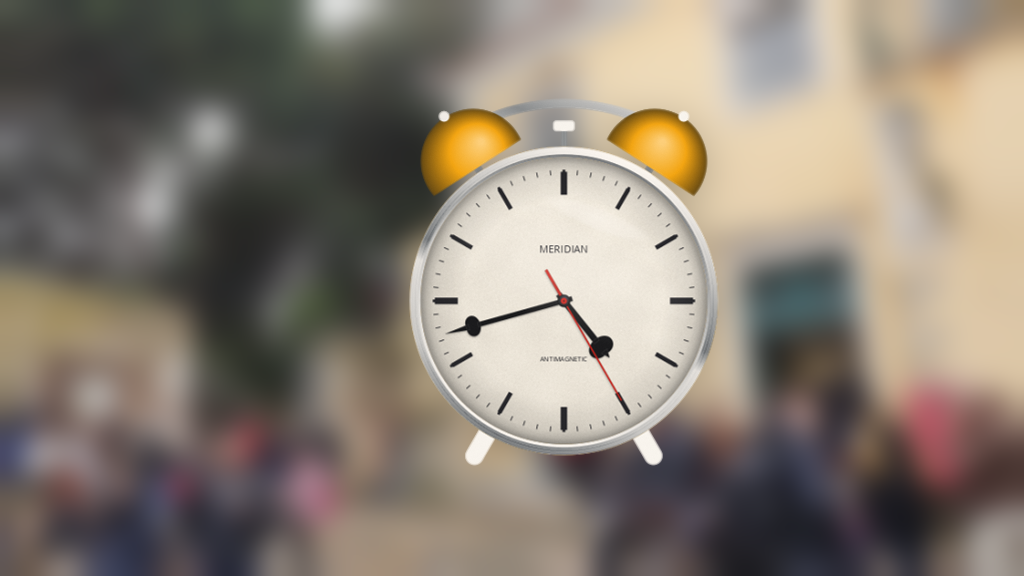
4:42:25
